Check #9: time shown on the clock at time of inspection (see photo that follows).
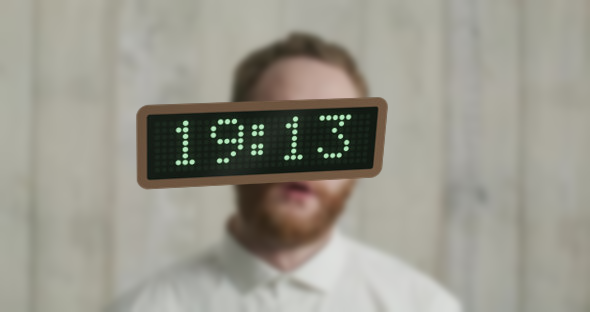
19:13
